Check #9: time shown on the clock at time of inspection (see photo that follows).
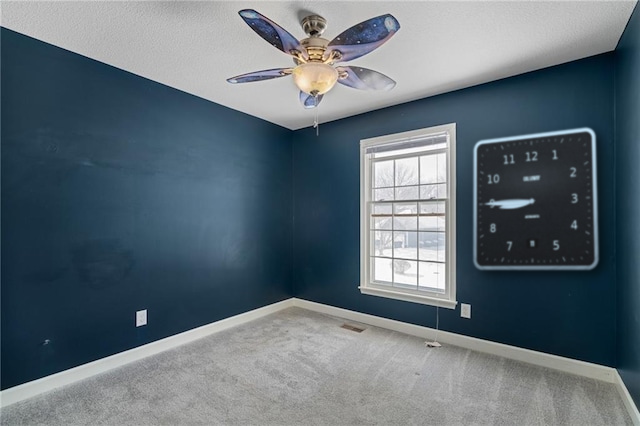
8:45
